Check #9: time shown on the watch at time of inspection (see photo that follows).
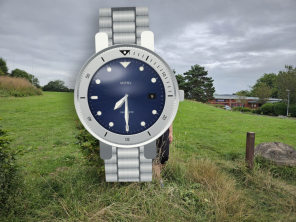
7:30
